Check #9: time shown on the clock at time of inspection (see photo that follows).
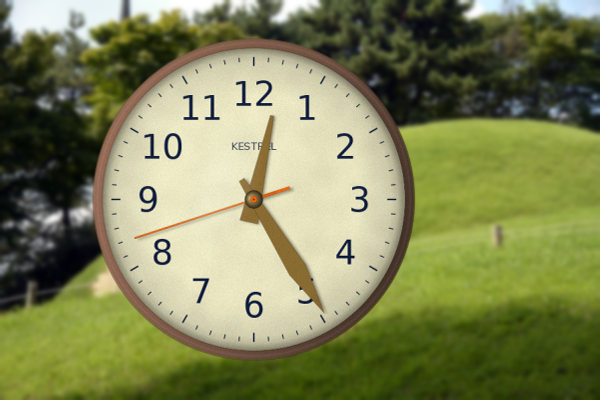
12:24:42
